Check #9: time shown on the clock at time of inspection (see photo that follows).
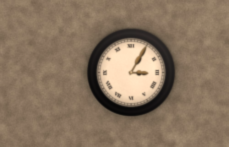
3:05
